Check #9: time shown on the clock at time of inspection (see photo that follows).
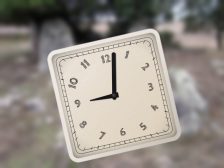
9:02
